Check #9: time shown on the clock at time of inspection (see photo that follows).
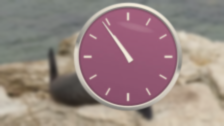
10:54
